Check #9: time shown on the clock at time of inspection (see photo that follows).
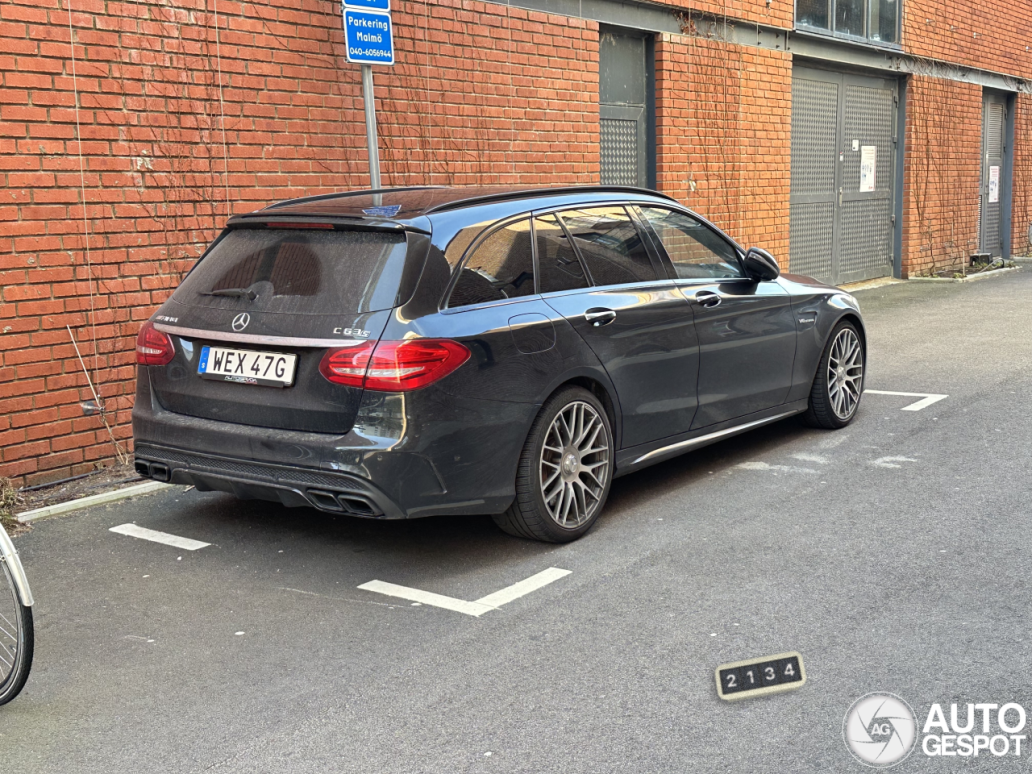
21:34
